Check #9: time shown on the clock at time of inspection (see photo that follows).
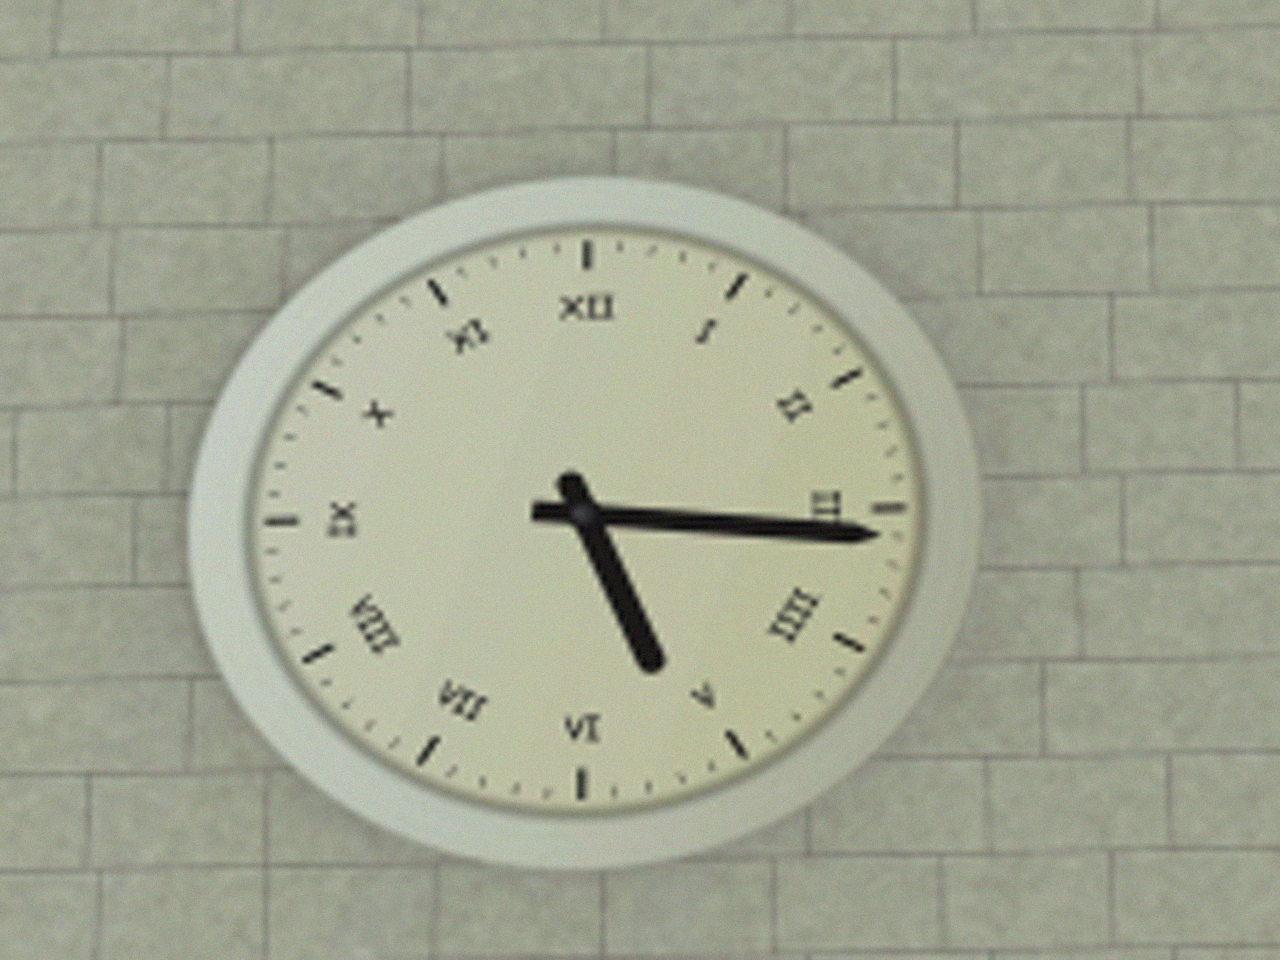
5:16
